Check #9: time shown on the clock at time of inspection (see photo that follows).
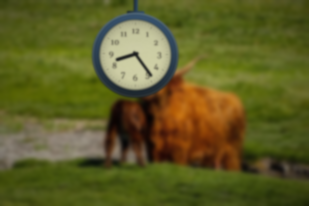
8:24
